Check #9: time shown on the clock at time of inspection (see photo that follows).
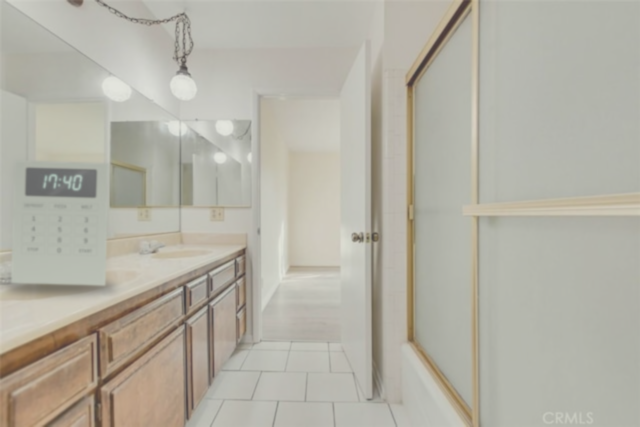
17:40
